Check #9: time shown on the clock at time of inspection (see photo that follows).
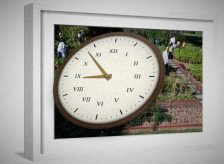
8:53
